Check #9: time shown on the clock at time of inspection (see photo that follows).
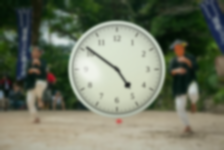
4:51
